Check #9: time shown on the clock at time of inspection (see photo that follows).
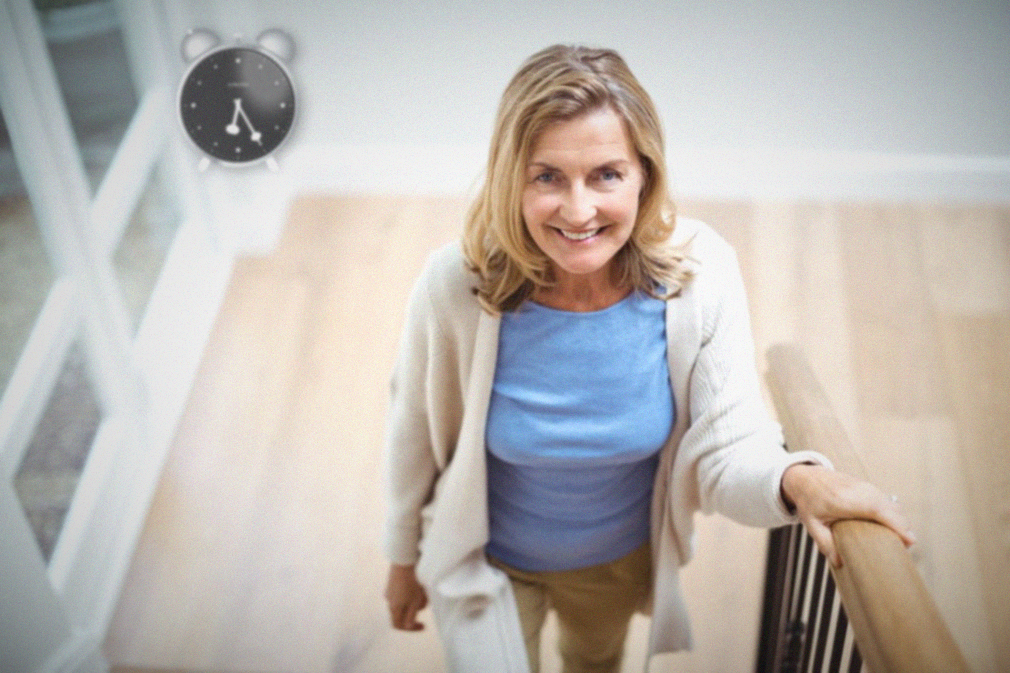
6:25
